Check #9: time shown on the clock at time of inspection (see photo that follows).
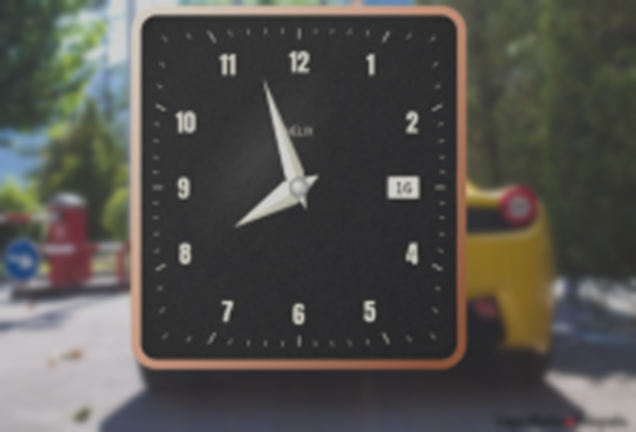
7:57
